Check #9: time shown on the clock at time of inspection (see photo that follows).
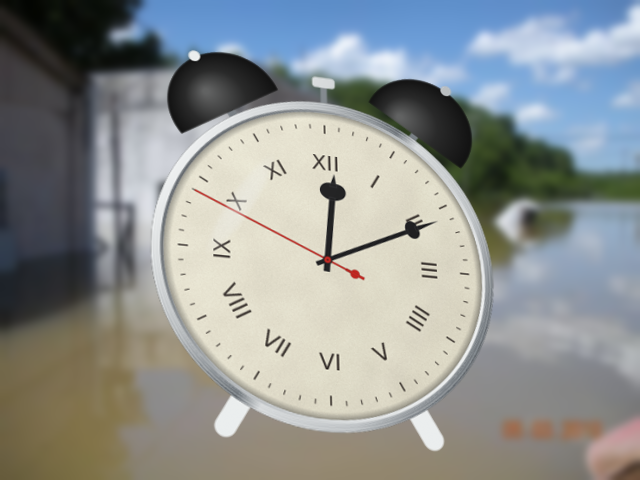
12:10:49
